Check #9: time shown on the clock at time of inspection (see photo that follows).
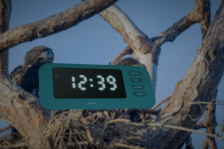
12:39
